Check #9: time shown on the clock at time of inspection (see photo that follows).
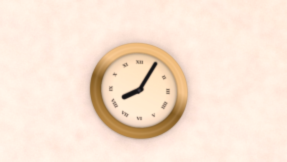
8:05
